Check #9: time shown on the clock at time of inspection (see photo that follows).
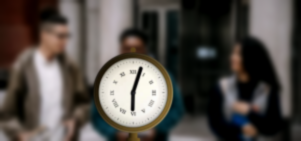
6:03
